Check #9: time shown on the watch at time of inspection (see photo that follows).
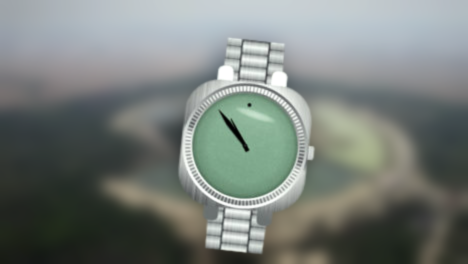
10:53
